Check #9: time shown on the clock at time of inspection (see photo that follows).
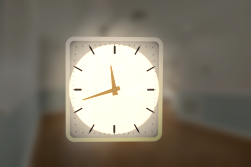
11:42
